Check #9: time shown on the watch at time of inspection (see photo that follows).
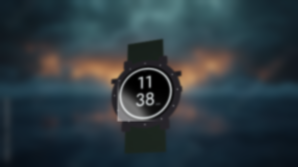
11:38
